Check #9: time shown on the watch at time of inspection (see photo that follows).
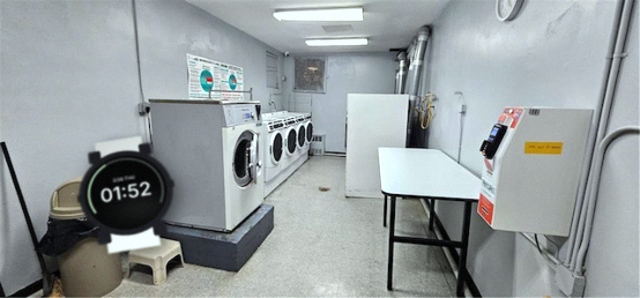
1:52
